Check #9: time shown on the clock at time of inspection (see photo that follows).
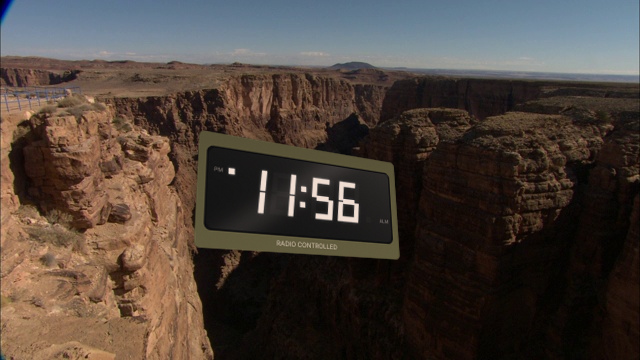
11:56
